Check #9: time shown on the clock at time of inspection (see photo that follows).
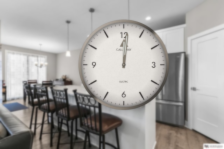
12:01
